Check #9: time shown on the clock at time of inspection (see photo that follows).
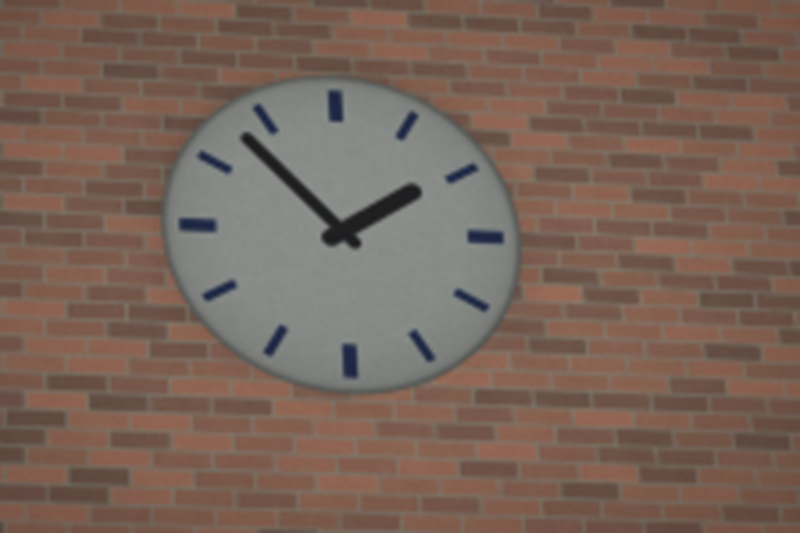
1:53
